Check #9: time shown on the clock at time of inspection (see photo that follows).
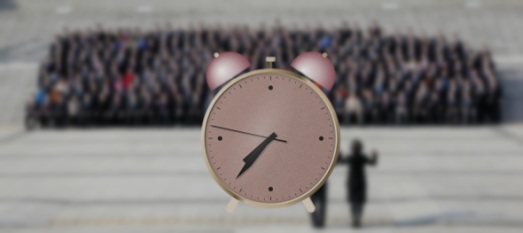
7:36:47
